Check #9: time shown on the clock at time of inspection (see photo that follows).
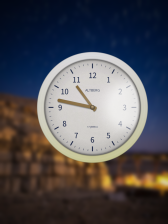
10:47
